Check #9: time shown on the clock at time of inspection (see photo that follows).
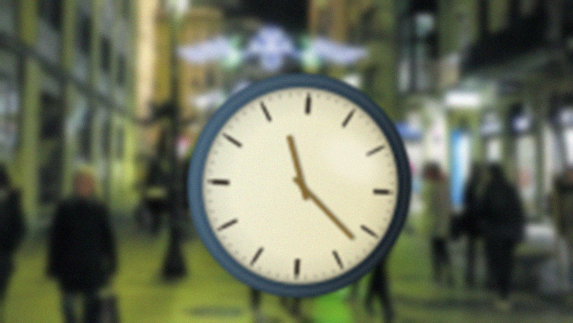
11:22
